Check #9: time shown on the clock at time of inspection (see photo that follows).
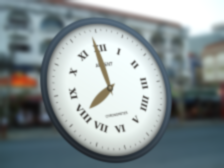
7:59
